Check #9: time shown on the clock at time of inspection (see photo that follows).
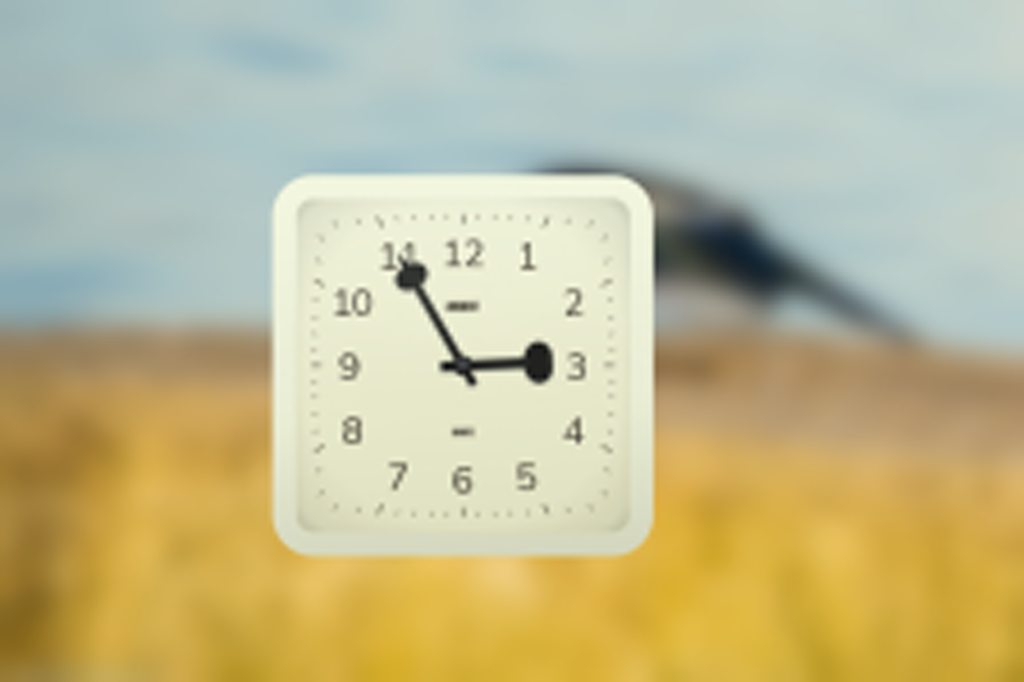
2:55
